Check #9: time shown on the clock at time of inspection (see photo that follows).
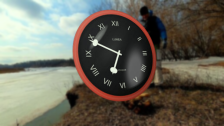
6:49
